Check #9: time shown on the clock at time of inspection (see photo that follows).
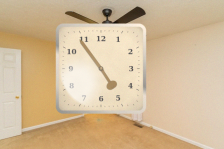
4:54
